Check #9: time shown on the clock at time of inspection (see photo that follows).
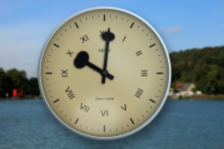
10:01
